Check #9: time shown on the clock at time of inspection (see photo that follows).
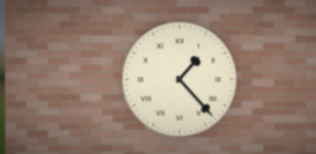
1:23
